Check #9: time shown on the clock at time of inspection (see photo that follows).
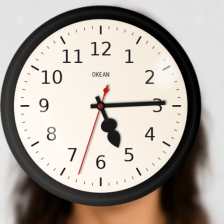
5:14:33
